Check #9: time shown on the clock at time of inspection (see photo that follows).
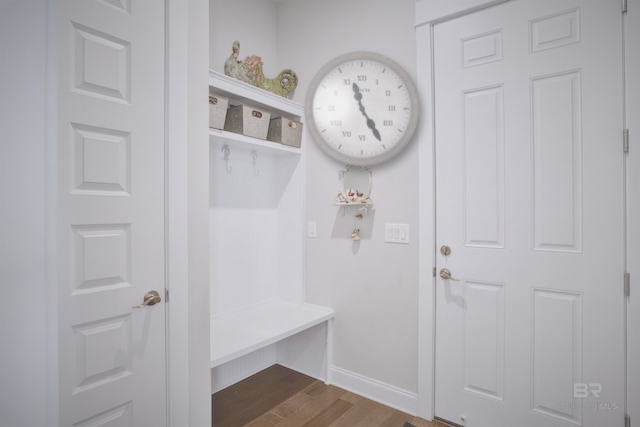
11:25
